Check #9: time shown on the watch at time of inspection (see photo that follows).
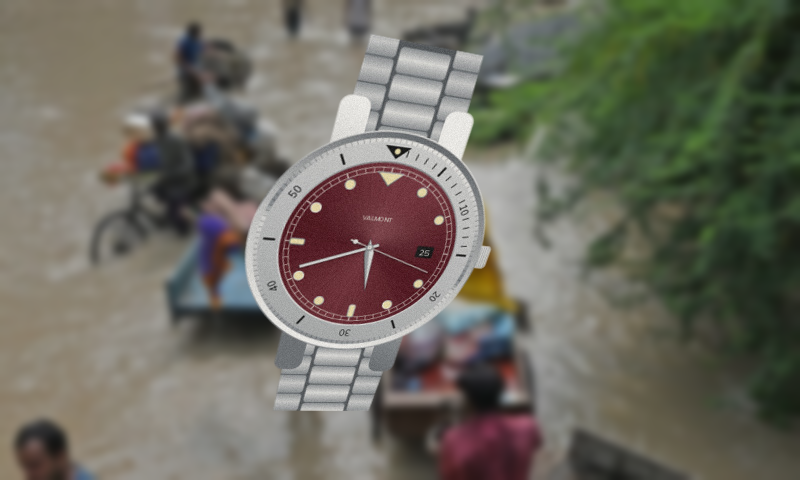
5:41:18
